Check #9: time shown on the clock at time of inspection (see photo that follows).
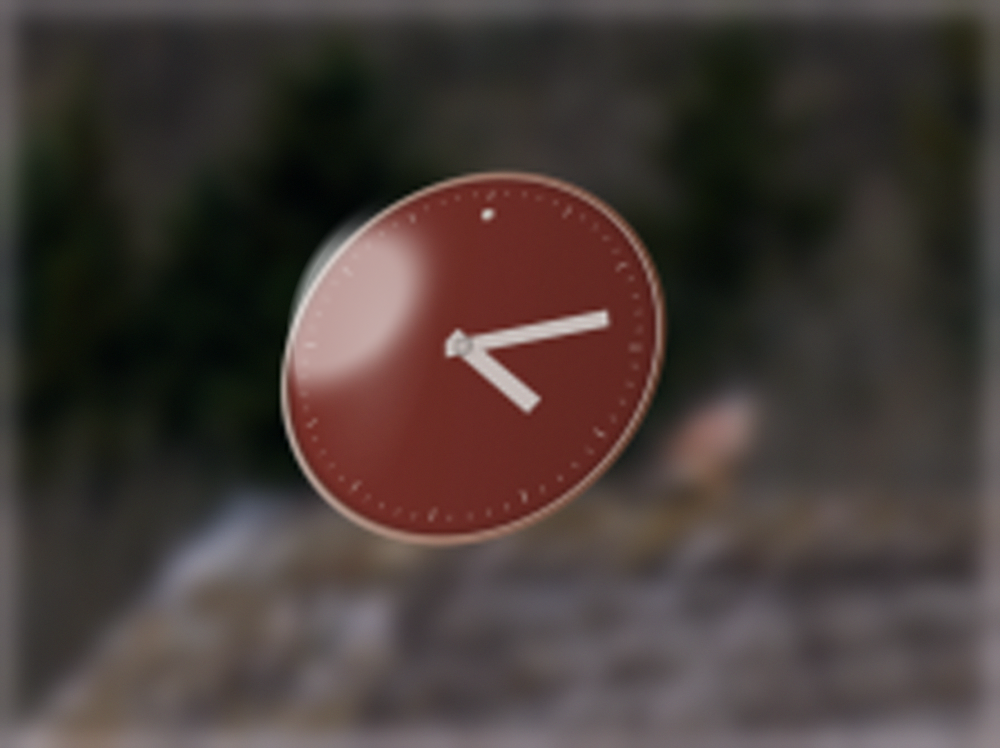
4:13
